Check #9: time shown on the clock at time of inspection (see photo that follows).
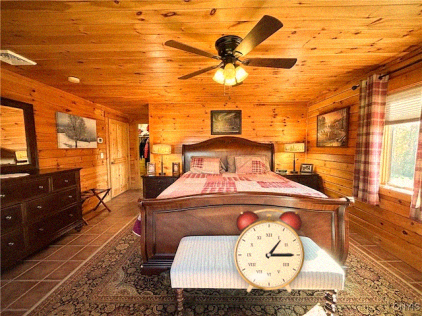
1:15
